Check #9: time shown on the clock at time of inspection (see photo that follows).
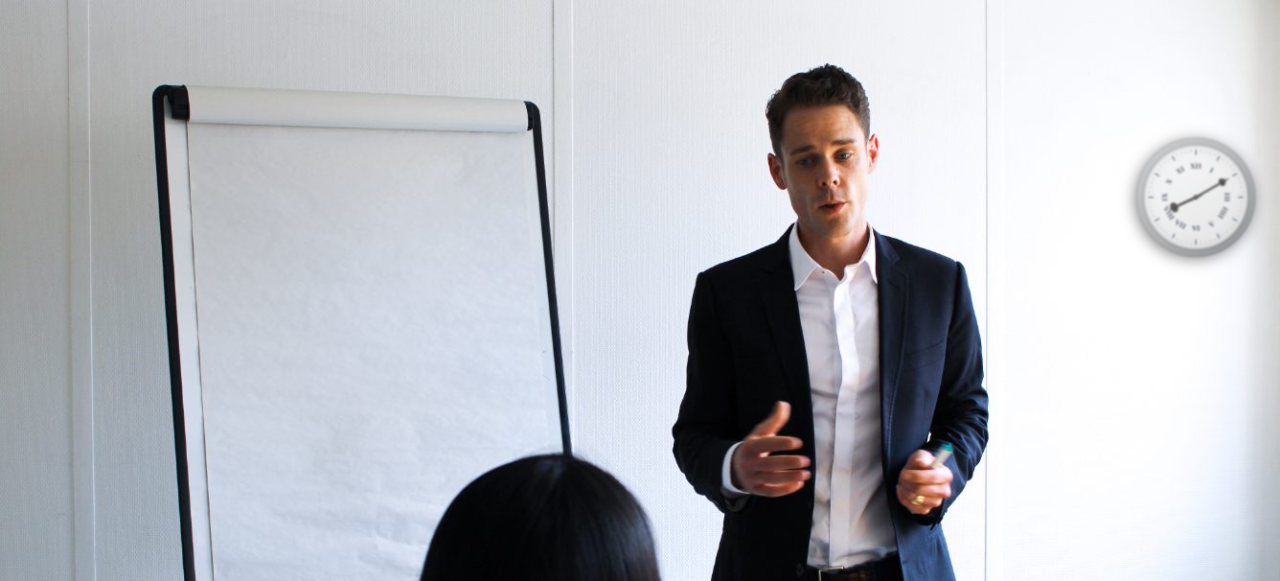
8:10
